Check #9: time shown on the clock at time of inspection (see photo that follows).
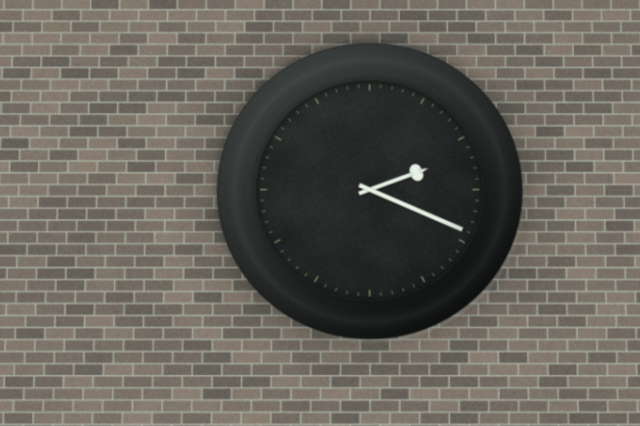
2:19
